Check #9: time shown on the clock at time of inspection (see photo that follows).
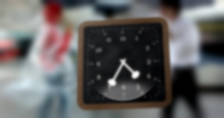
4:35
